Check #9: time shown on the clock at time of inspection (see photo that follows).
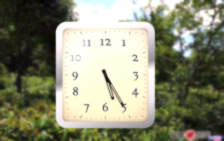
5:25
